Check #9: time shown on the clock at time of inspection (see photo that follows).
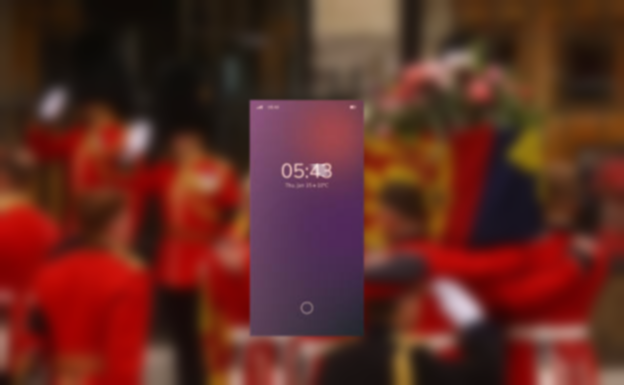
5:43
